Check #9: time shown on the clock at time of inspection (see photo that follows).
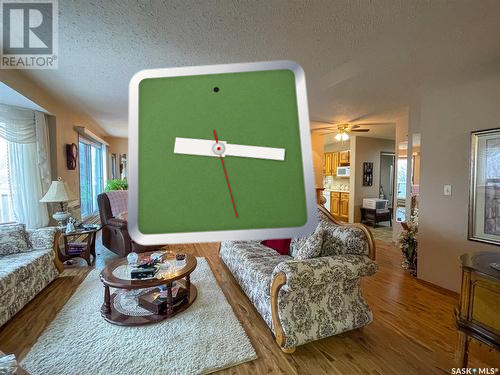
9:16:28
